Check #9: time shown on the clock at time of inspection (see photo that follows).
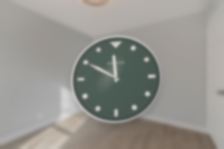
11:50
